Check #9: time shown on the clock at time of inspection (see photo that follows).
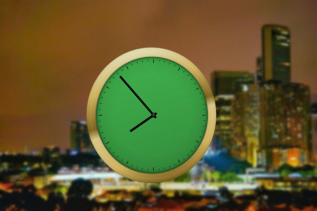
7:53
